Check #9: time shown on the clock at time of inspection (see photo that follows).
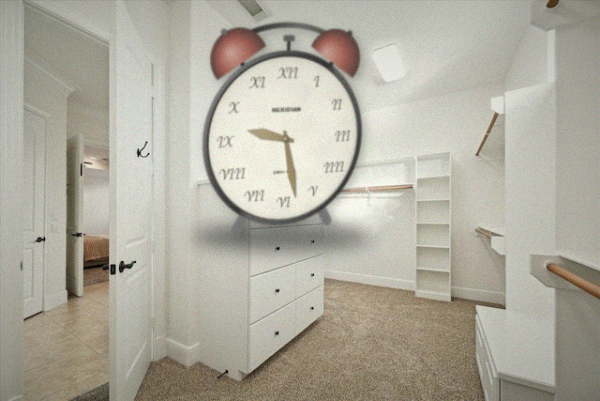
9:28
